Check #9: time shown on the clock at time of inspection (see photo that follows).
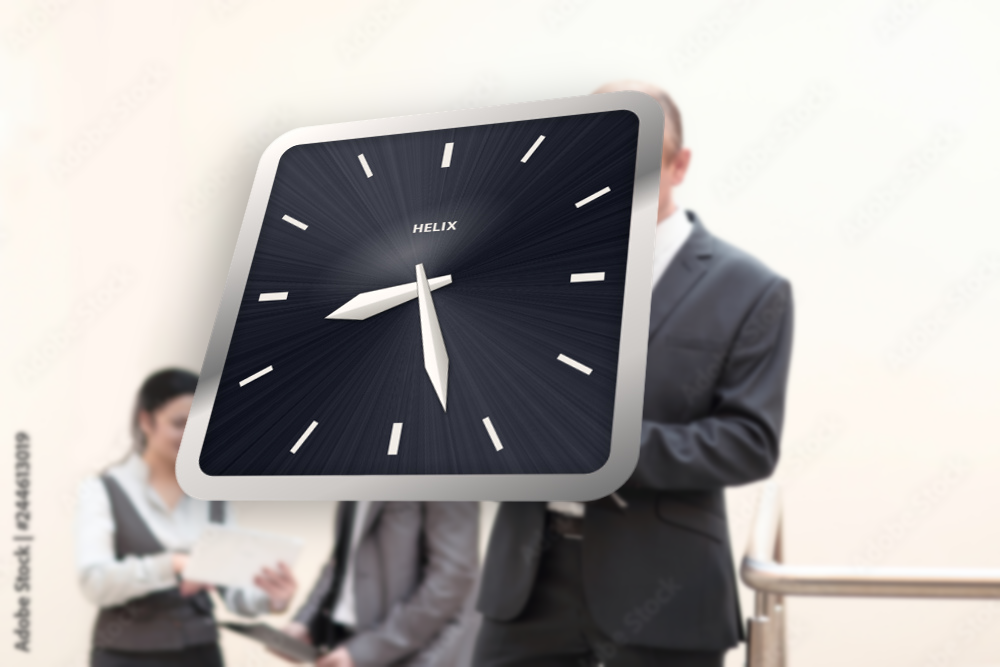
8:27
